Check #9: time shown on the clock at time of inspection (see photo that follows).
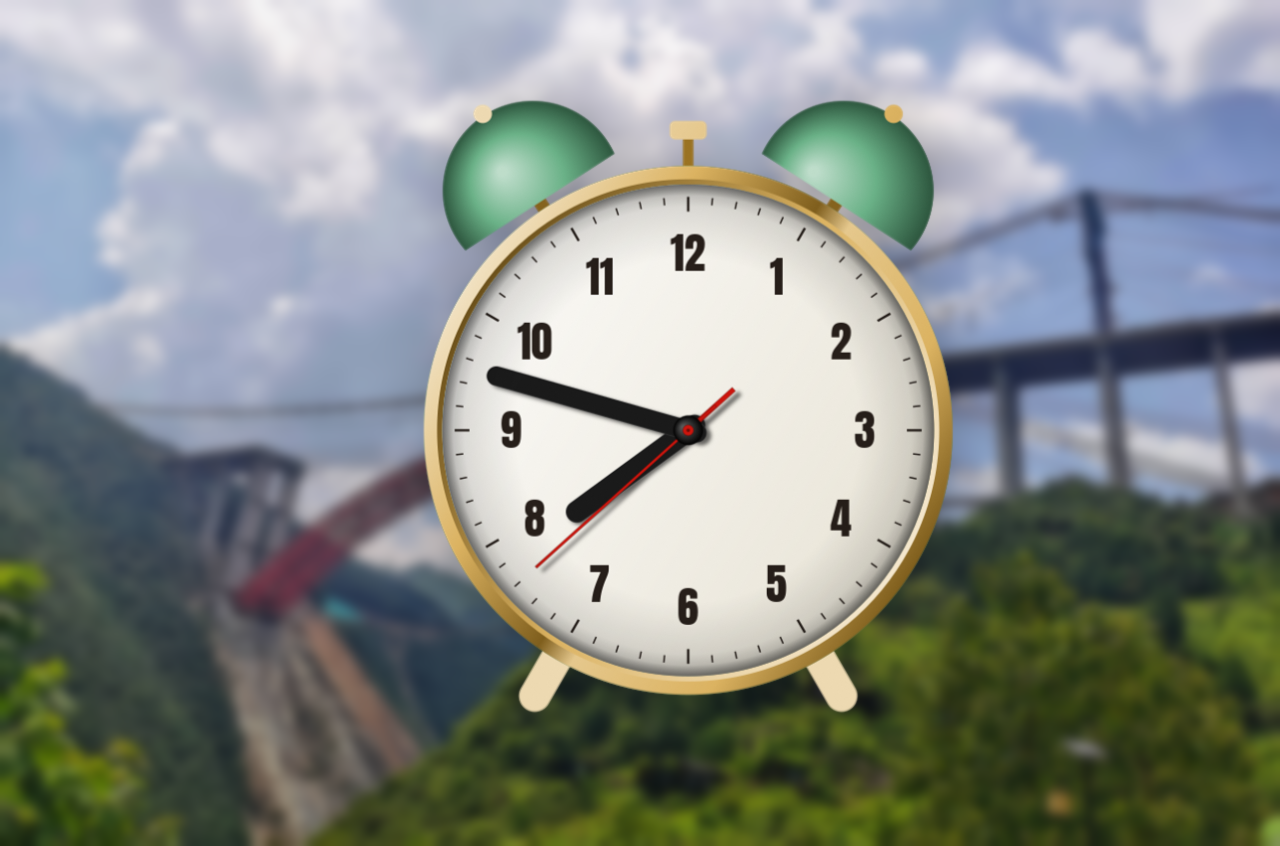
7:47:38
